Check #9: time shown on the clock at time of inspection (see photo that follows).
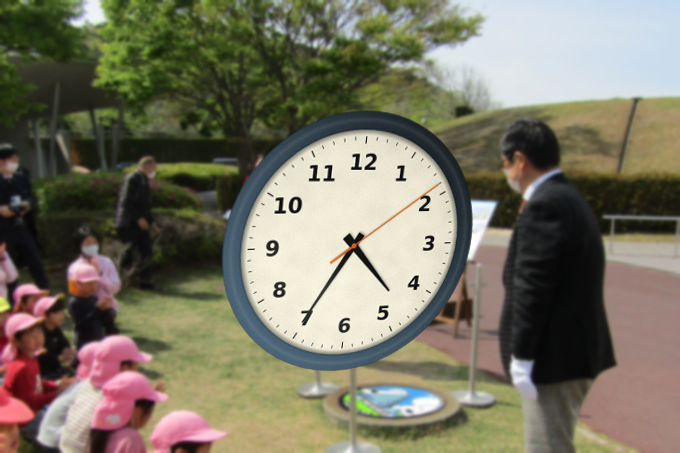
4:35:09
